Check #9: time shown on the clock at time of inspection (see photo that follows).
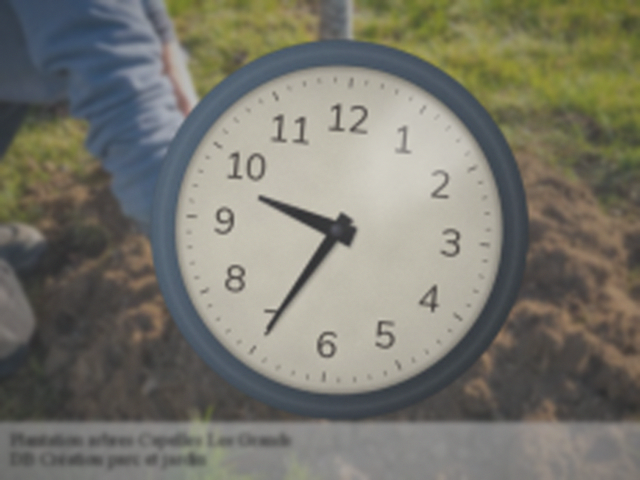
9:35
